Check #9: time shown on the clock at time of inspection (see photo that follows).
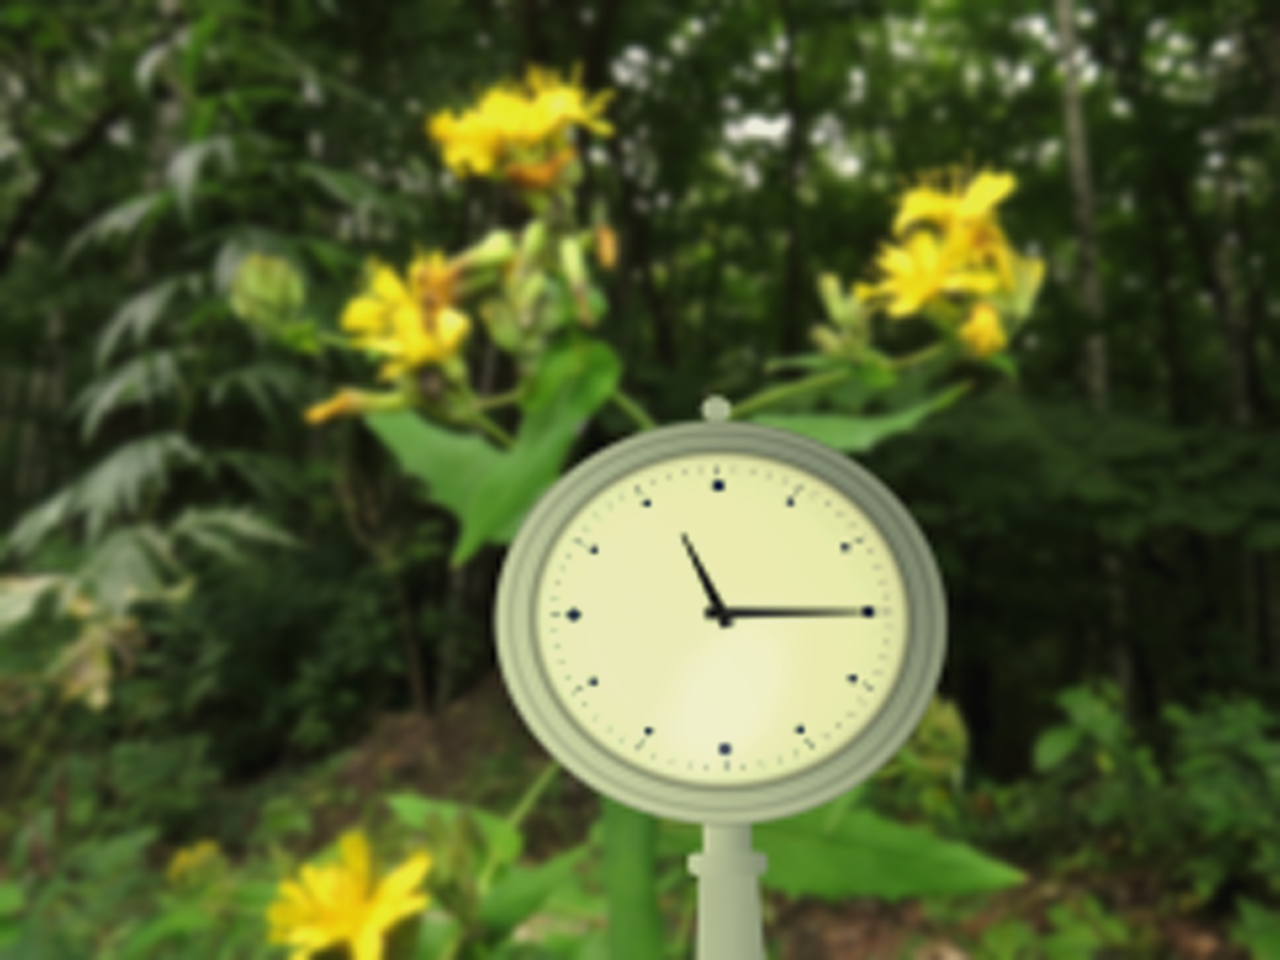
11:15
